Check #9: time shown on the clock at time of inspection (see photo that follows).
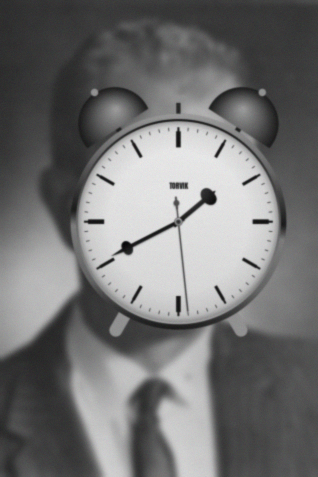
1:40:29
